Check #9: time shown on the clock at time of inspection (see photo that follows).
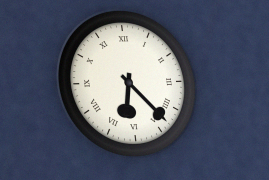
6:23
